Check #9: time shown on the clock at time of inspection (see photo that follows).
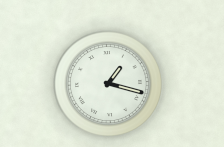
1:18
